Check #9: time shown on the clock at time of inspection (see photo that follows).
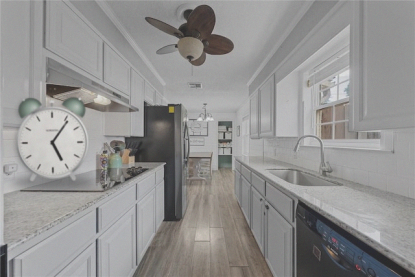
5:06
